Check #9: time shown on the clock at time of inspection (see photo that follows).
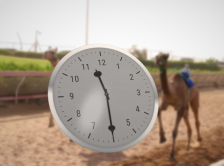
11:30
